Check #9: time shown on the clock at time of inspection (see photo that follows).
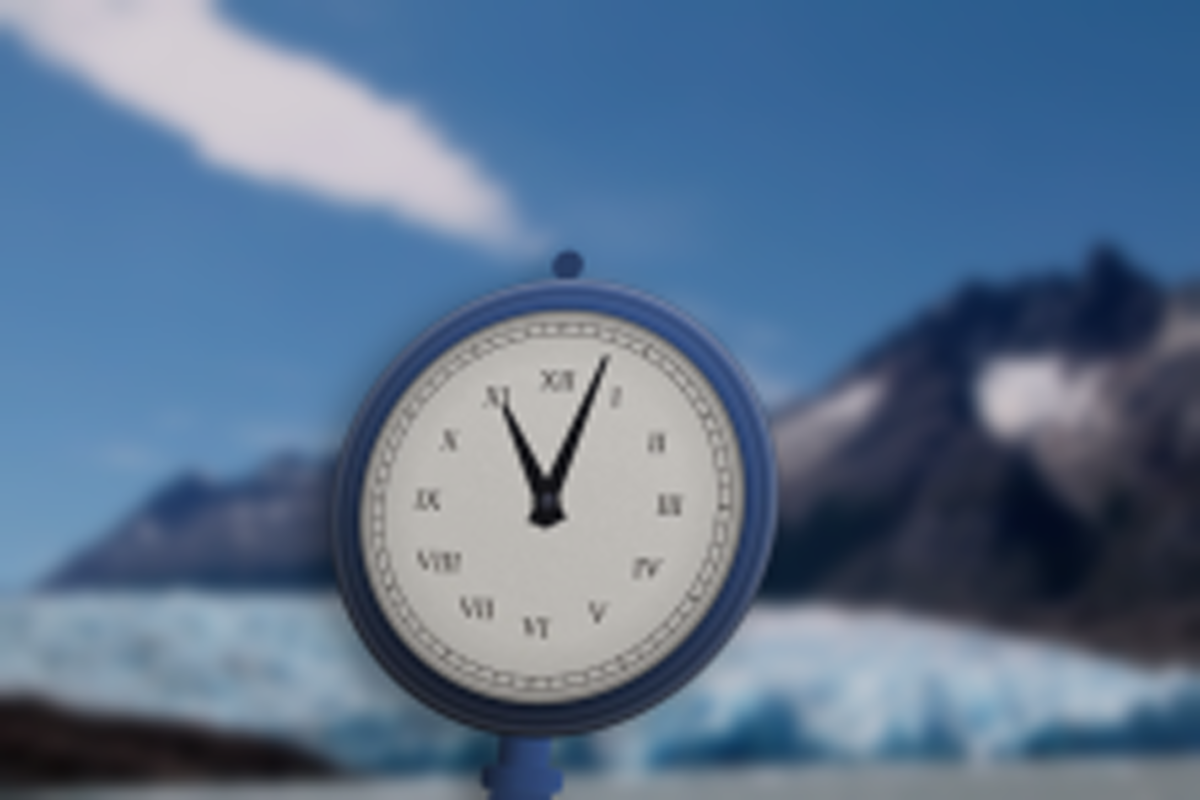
11:03
